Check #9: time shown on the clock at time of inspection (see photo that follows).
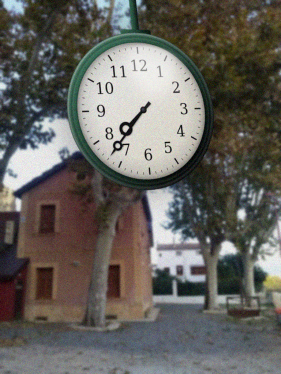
7:37
